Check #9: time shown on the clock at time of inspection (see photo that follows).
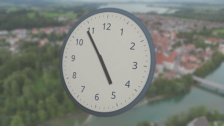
4:54
